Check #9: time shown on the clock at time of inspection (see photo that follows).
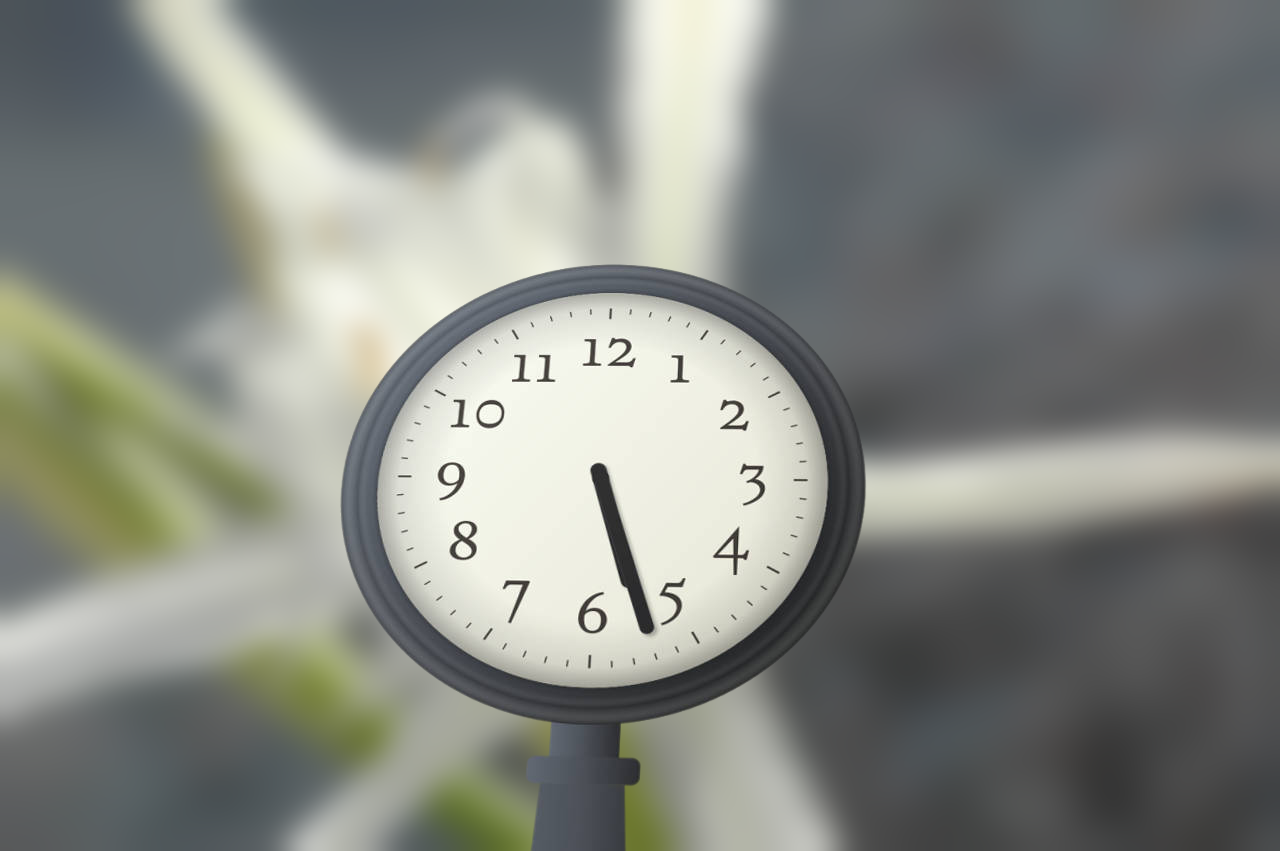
5:27
